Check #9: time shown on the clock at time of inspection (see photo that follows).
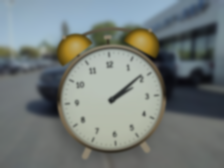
2:09
